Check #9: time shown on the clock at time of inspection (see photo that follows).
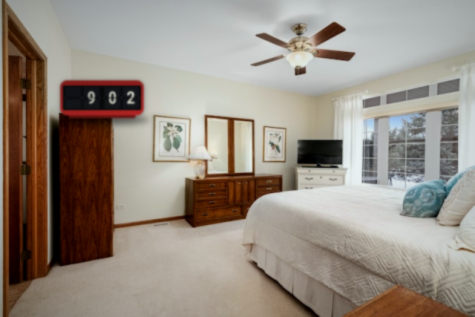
9:02
